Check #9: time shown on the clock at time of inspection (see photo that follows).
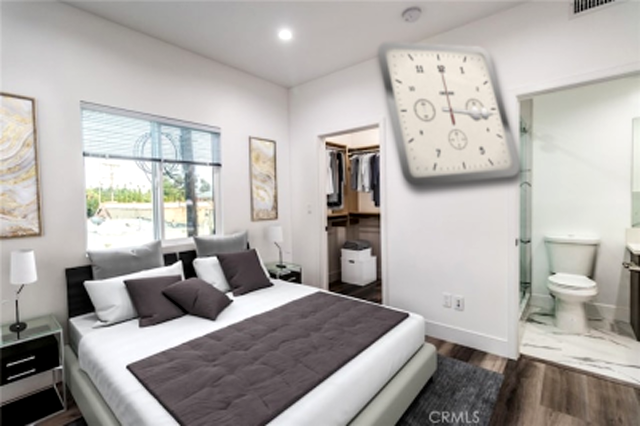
3:16
